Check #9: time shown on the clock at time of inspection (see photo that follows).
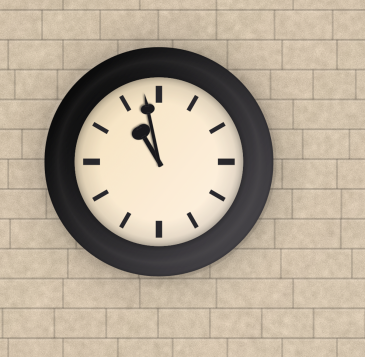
10:58
